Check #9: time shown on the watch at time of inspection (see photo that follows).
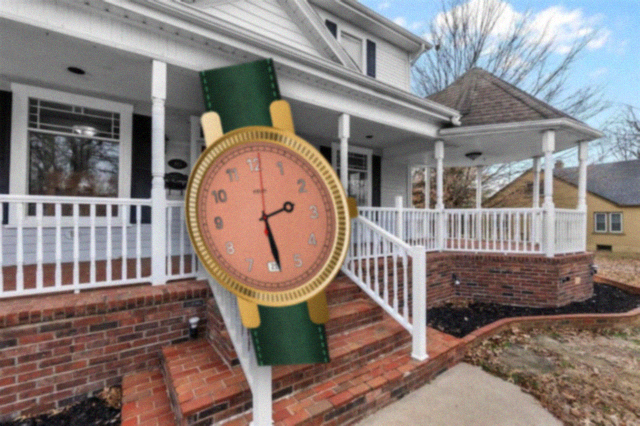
2:29:01
